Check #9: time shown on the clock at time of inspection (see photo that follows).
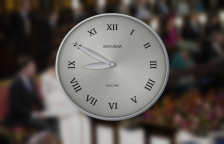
8:50
